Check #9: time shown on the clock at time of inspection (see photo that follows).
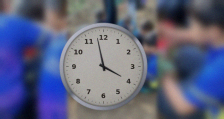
3:58
